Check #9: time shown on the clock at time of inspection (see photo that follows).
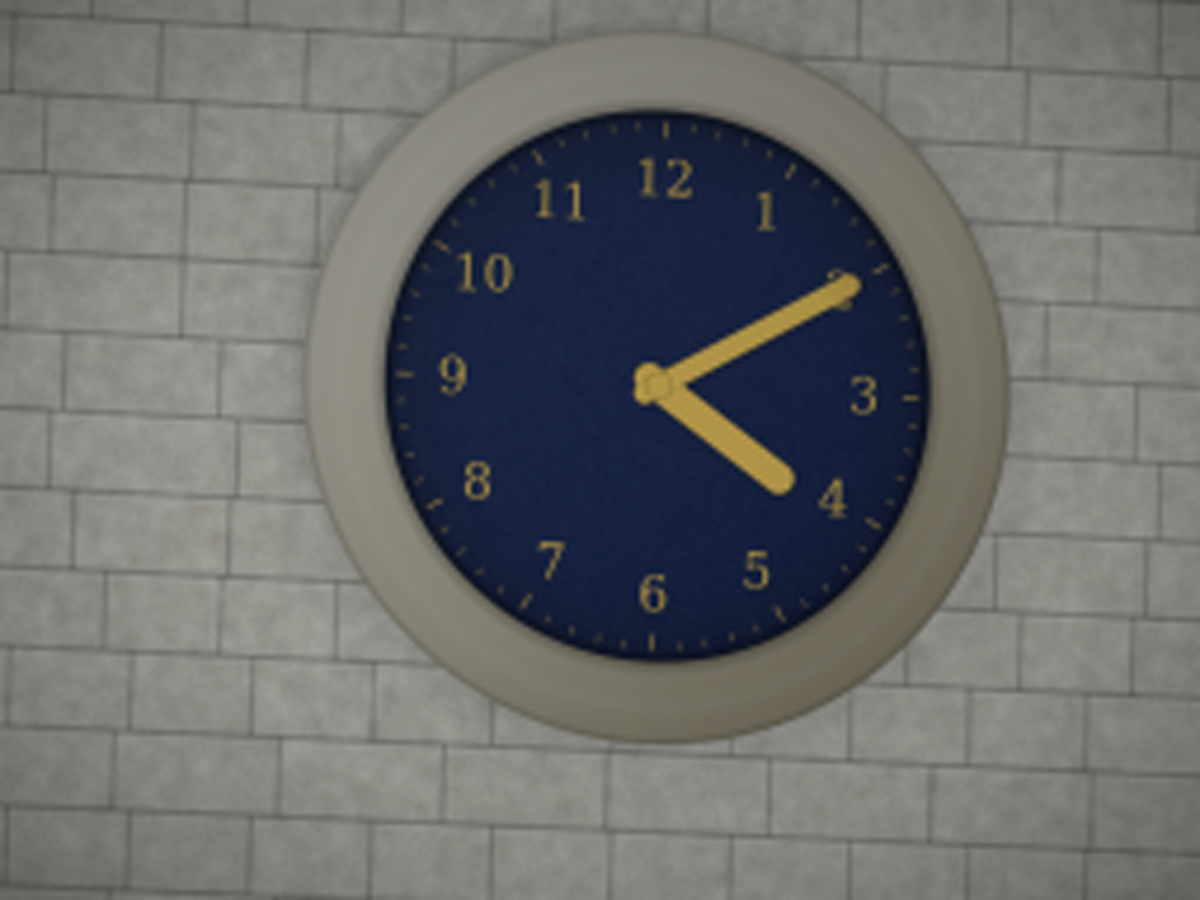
4:10
